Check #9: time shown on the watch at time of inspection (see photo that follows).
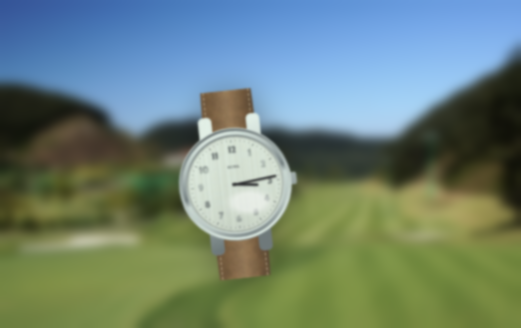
3:14
